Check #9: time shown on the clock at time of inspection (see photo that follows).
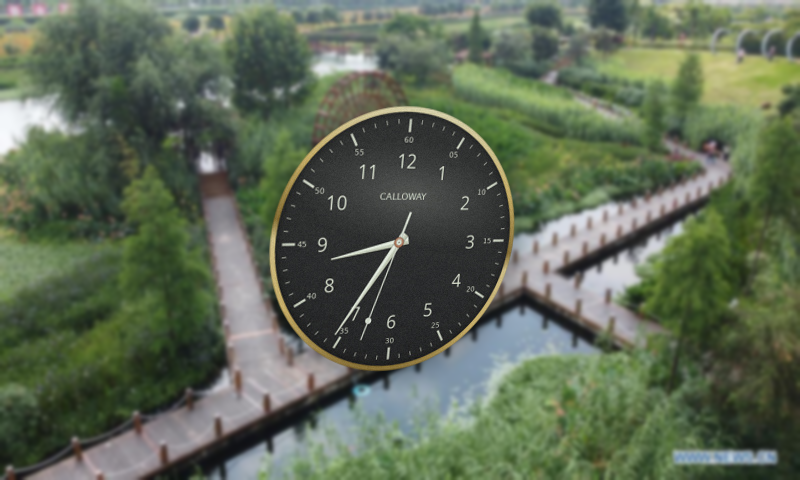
8:35:33
